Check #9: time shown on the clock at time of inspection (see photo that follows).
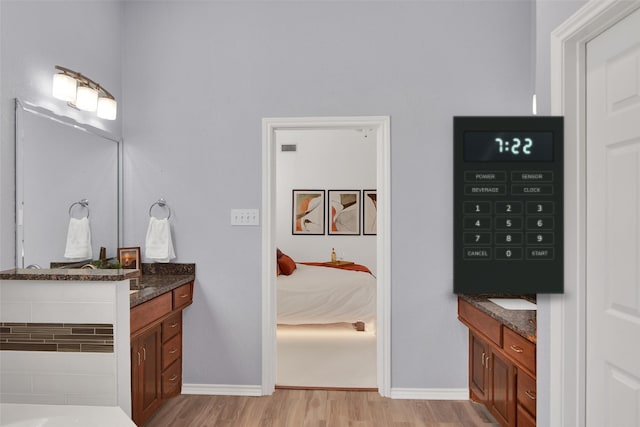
7:22
